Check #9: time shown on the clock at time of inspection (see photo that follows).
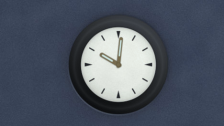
10:01
